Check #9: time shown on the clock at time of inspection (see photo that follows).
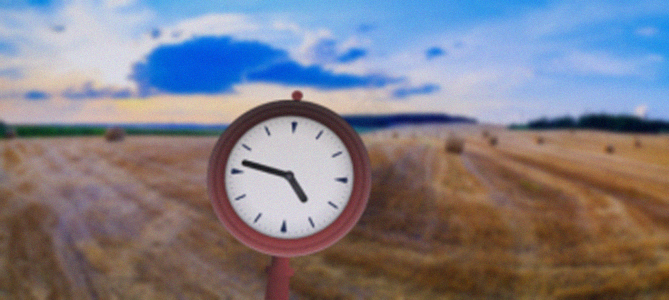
4:47
